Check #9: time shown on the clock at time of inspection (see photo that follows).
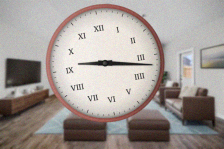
9:17
